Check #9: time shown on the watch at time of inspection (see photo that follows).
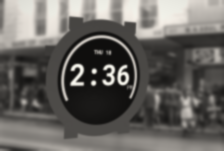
2:36
